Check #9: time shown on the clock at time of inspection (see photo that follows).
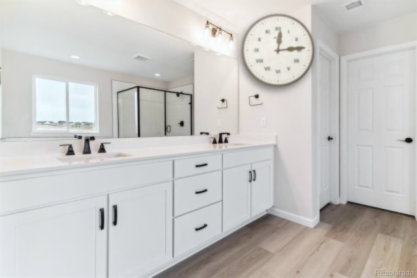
12:14
